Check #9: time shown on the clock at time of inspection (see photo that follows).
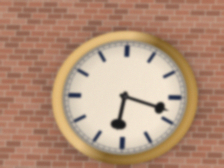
6:18
